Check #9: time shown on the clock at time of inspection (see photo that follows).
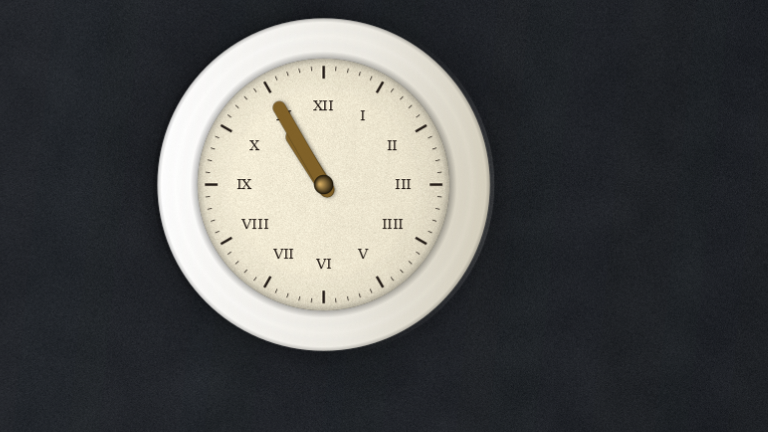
10:55
